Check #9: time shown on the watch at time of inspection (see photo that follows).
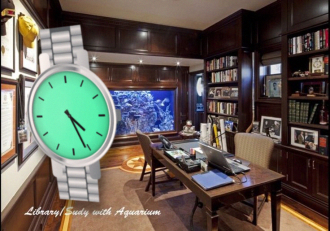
4:26
